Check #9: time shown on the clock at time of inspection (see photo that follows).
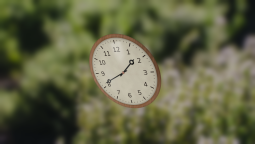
1:41
